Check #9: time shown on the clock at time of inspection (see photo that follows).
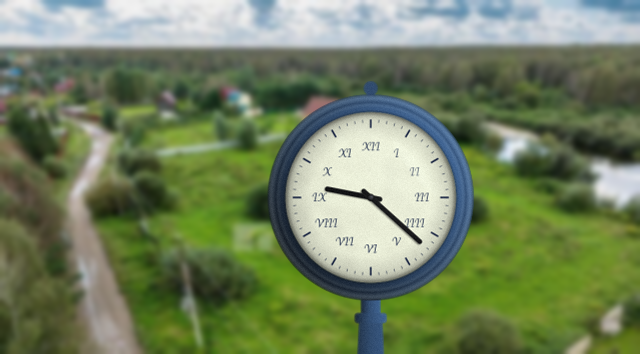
9:22
